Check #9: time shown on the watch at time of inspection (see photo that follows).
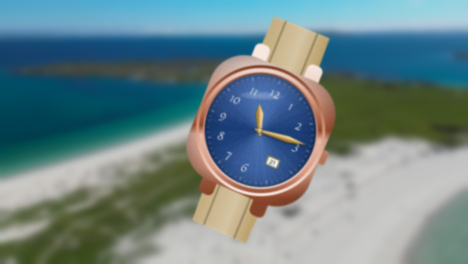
11:14
